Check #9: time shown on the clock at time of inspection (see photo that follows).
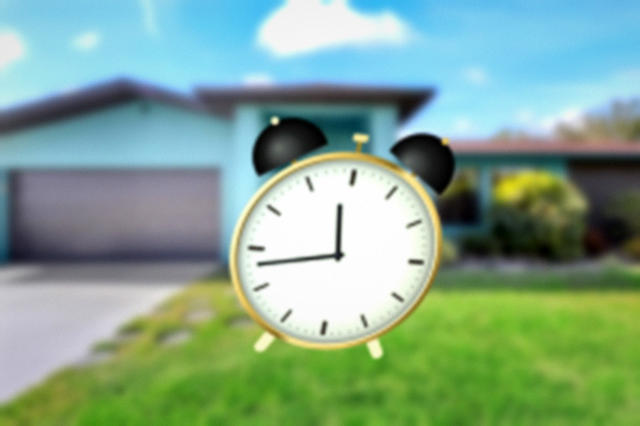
11:43
